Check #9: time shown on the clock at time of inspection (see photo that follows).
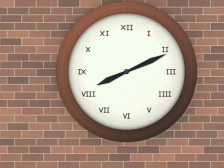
8:11
